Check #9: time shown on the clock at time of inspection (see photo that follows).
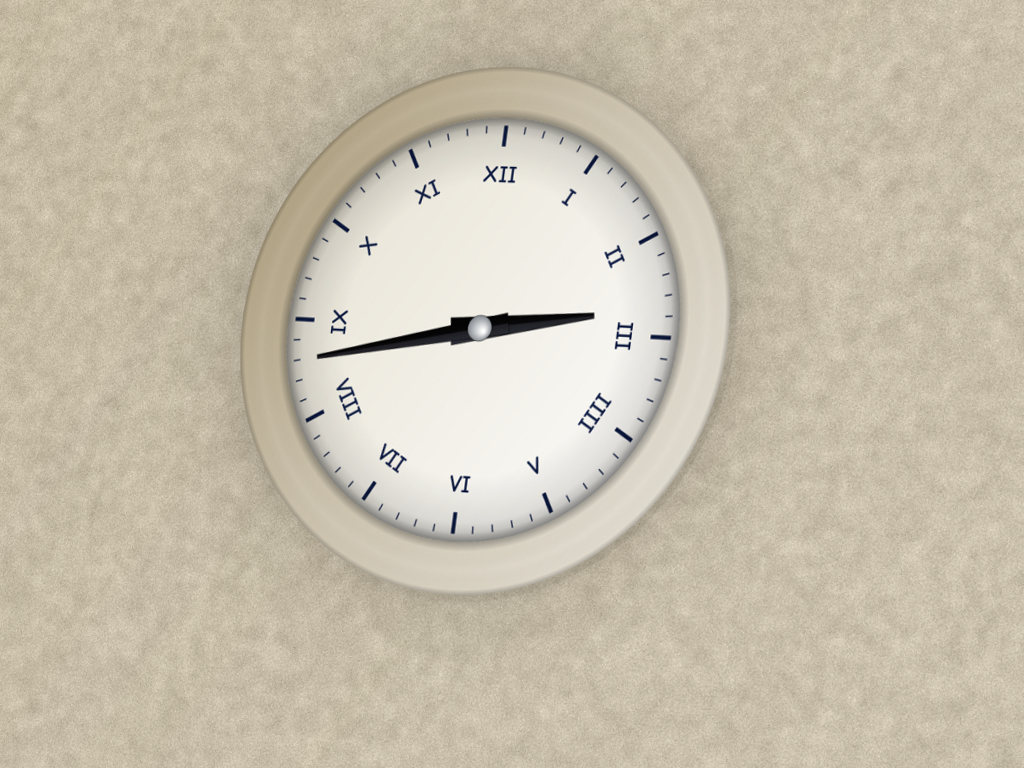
2:43
